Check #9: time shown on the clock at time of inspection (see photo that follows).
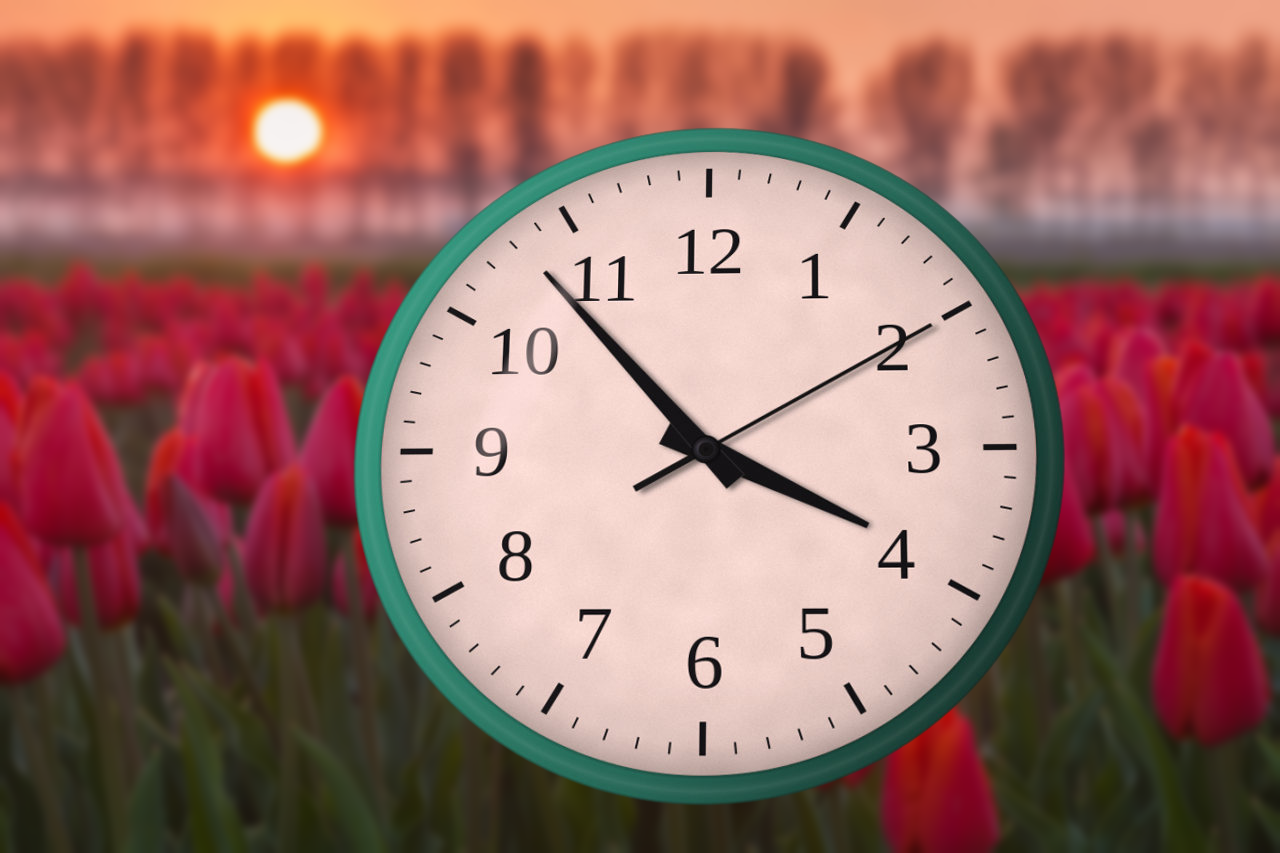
3:53:10
